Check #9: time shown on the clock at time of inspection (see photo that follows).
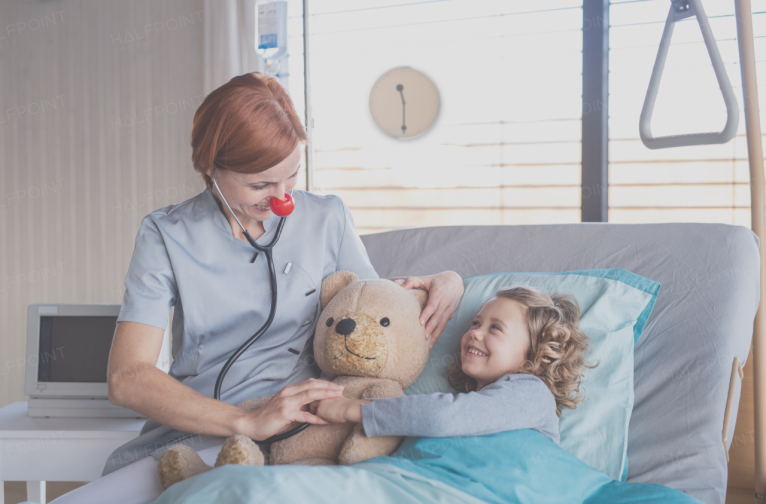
11:30
